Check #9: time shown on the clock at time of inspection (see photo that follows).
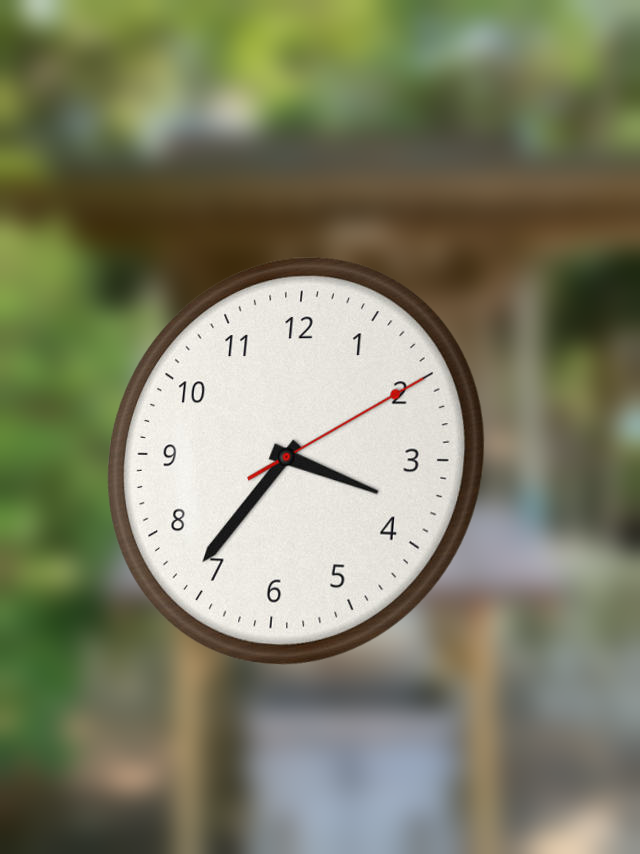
3:36:10
